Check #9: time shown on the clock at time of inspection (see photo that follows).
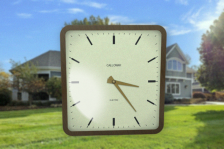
3:24
